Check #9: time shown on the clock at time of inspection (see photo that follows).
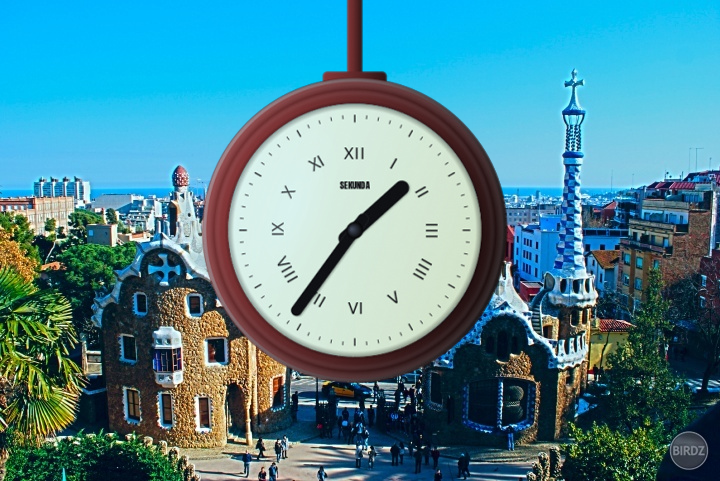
1:36
